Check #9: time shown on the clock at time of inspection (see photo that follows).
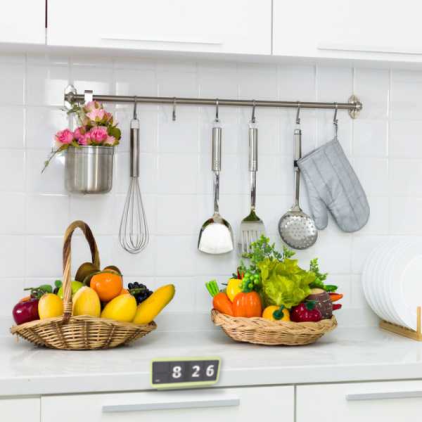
8:26
